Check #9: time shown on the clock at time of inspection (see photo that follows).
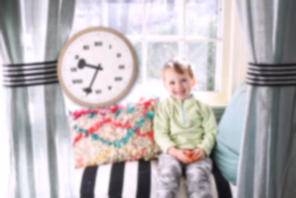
9:34
